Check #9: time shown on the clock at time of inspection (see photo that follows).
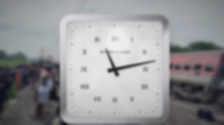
11:13
